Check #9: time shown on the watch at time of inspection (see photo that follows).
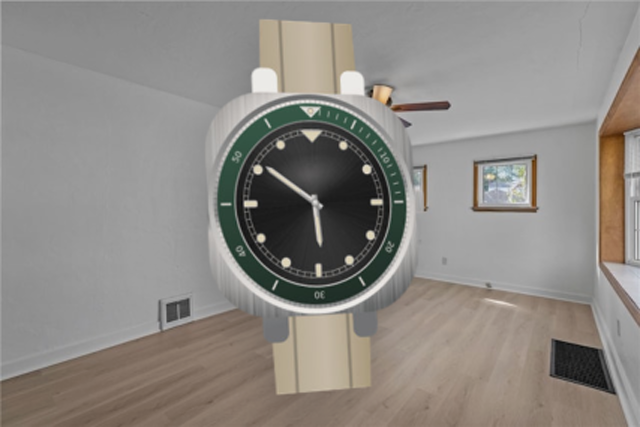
5:51
